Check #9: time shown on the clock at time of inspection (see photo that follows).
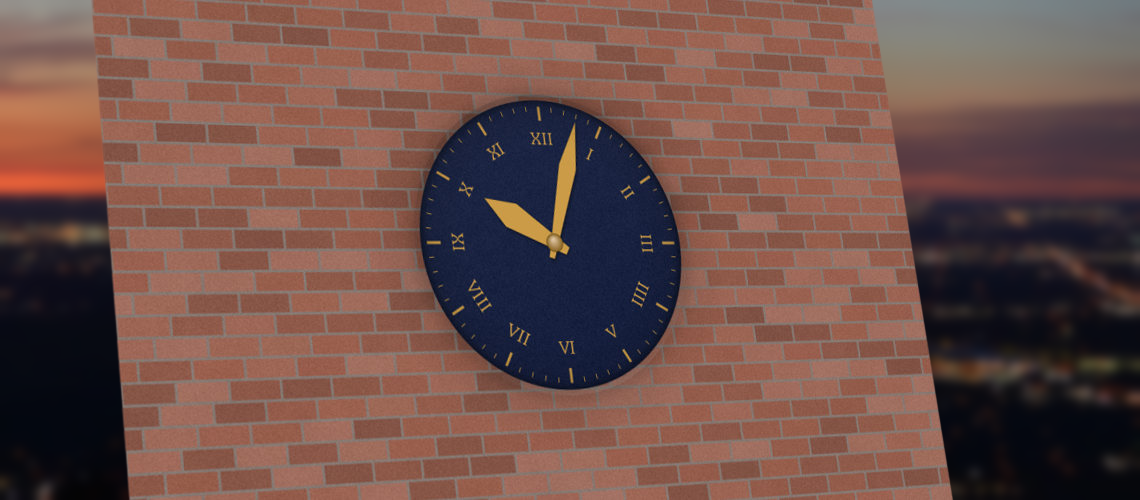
10:03
